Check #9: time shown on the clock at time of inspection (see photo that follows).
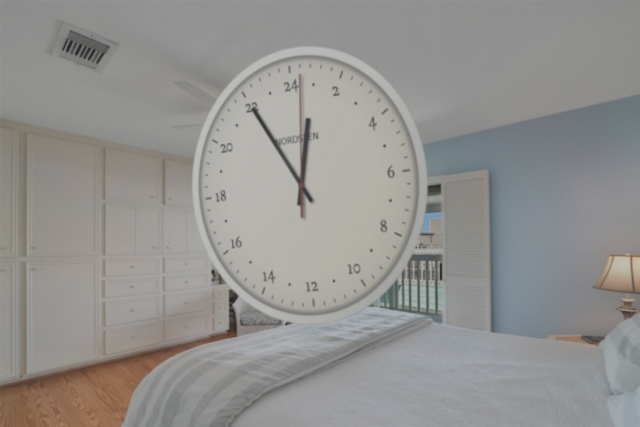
0:55:01
